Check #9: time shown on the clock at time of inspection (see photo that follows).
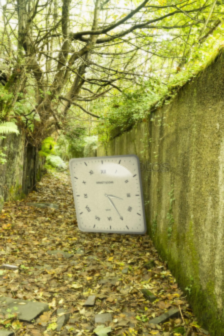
3:25
